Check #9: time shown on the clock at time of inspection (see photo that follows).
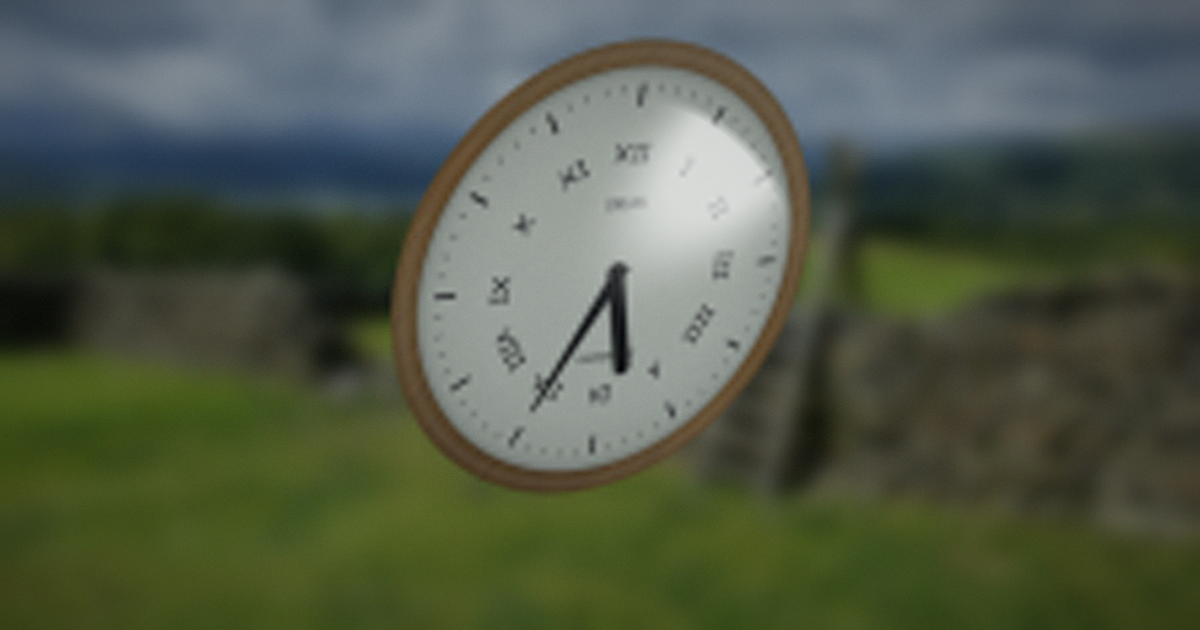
5:35
